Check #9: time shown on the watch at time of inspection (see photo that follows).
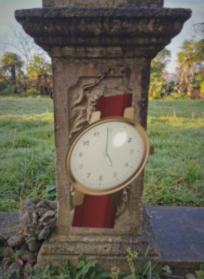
4:59
